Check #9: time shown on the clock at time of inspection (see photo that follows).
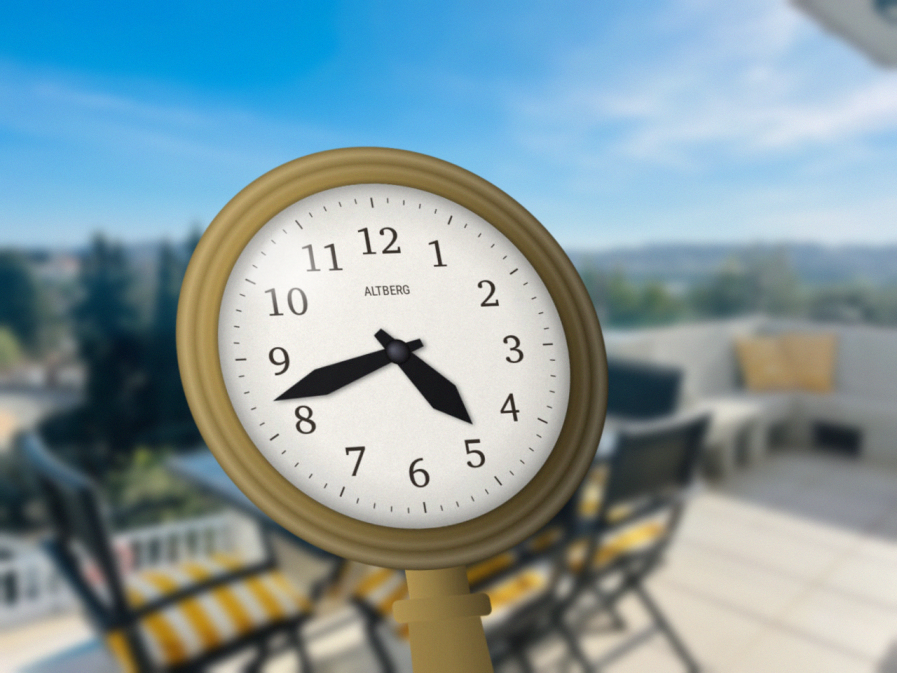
4:42
